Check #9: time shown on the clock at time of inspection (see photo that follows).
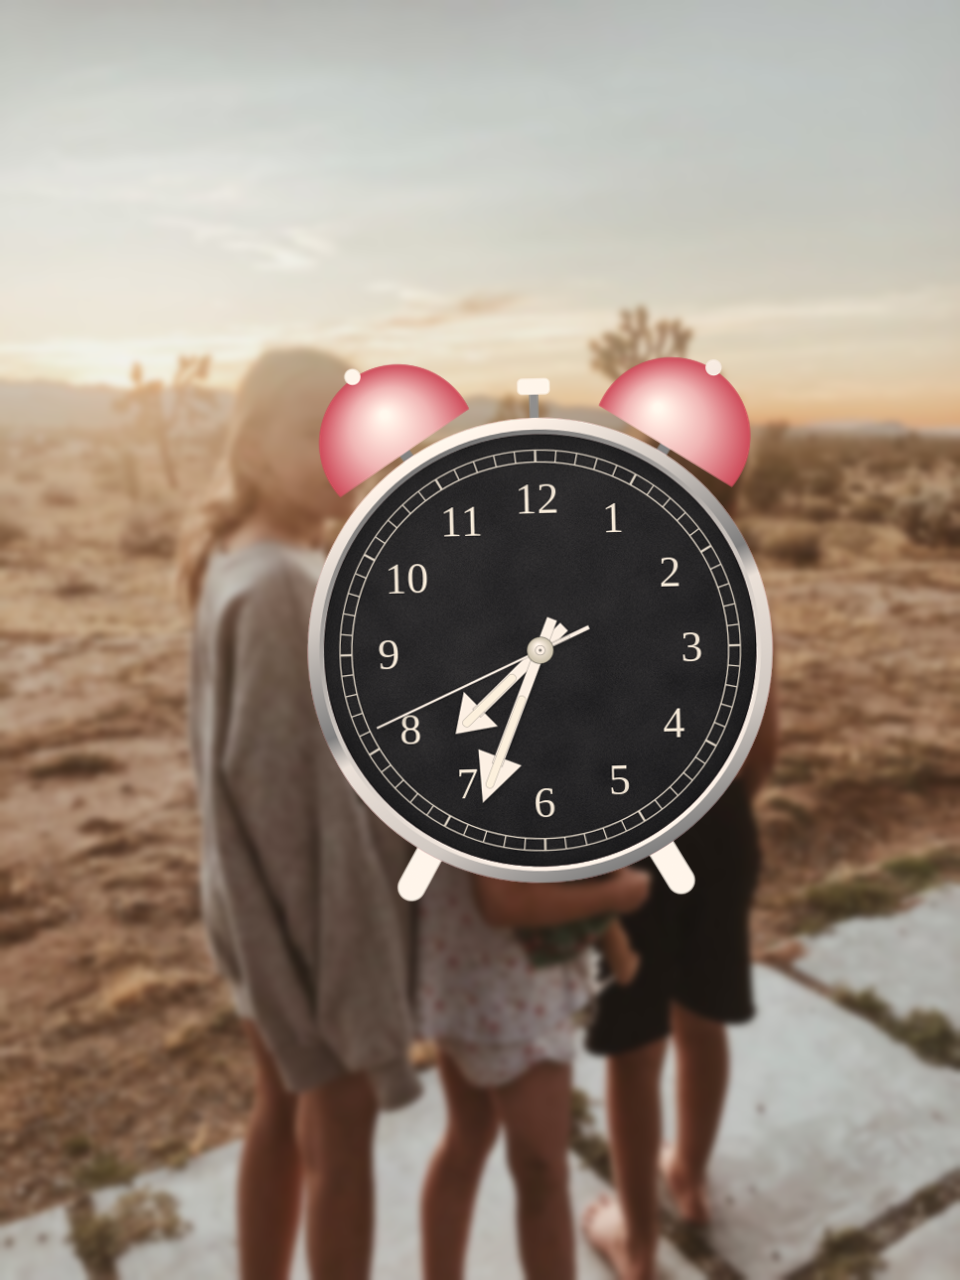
7:33:41
